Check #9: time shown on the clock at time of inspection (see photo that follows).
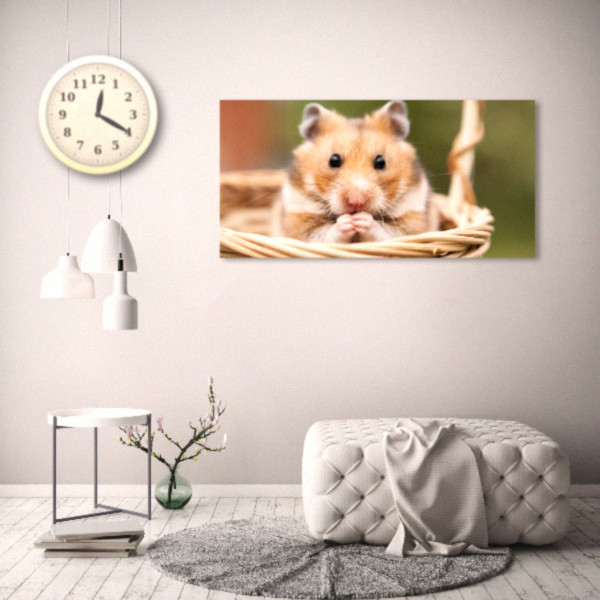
12:20
